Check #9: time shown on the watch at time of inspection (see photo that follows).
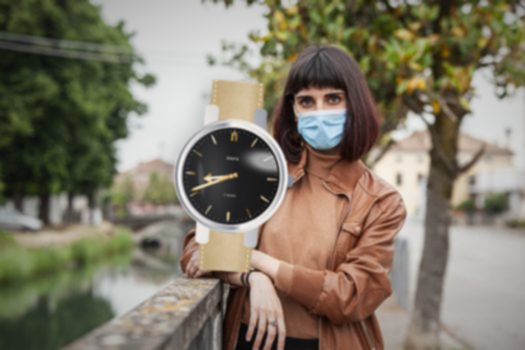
8:41
